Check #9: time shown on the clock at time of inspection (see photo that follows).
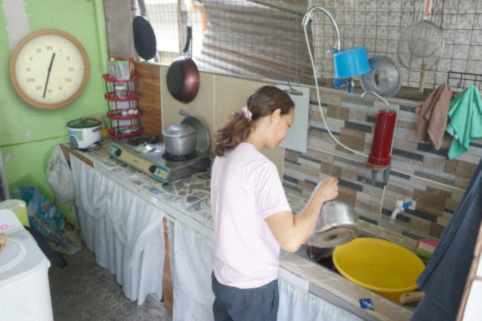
12:32
